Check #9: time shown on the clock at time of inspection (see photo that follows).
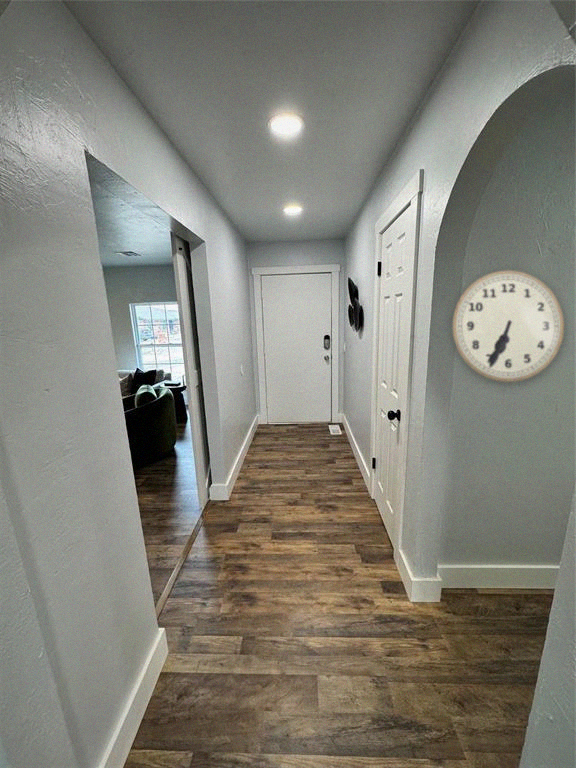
6:34
